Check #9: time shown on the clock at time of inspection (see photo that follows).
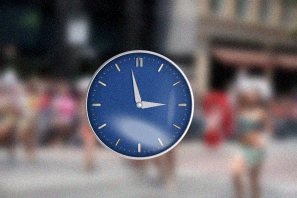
2:58
